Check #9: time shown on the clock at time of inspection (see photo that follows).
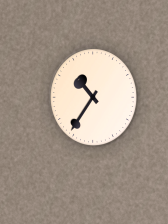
10:36
